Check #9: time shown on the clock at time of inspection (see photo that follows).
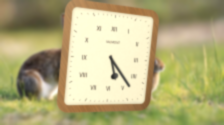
5:23
